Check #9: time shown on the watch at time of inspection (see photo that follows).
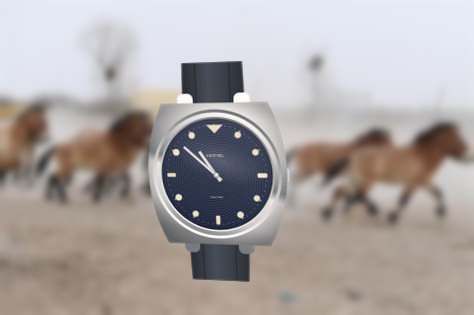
10:52
